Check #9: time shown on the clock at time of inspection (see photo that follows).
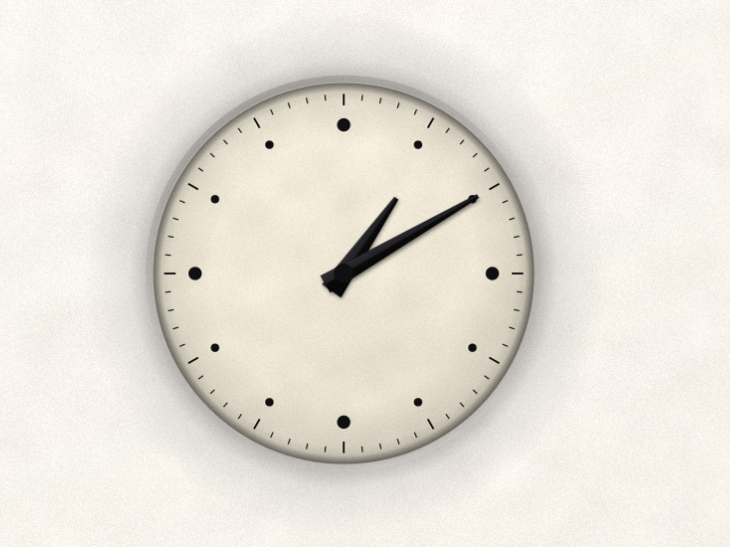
1:10
